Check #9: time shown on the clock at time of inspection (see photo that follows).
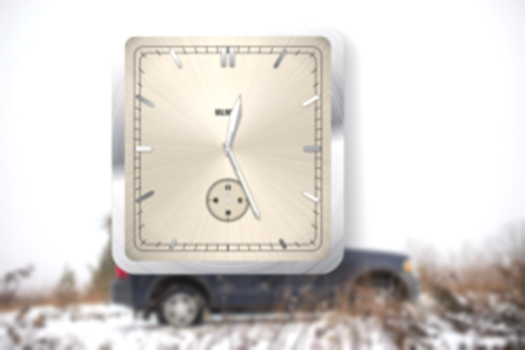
12:26
